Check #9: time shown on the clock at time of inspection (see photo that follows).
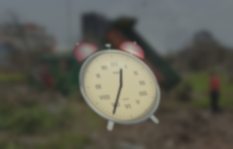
12:35
